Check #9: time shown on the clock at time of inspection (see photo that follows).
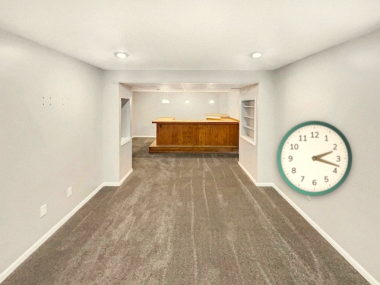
2:18
